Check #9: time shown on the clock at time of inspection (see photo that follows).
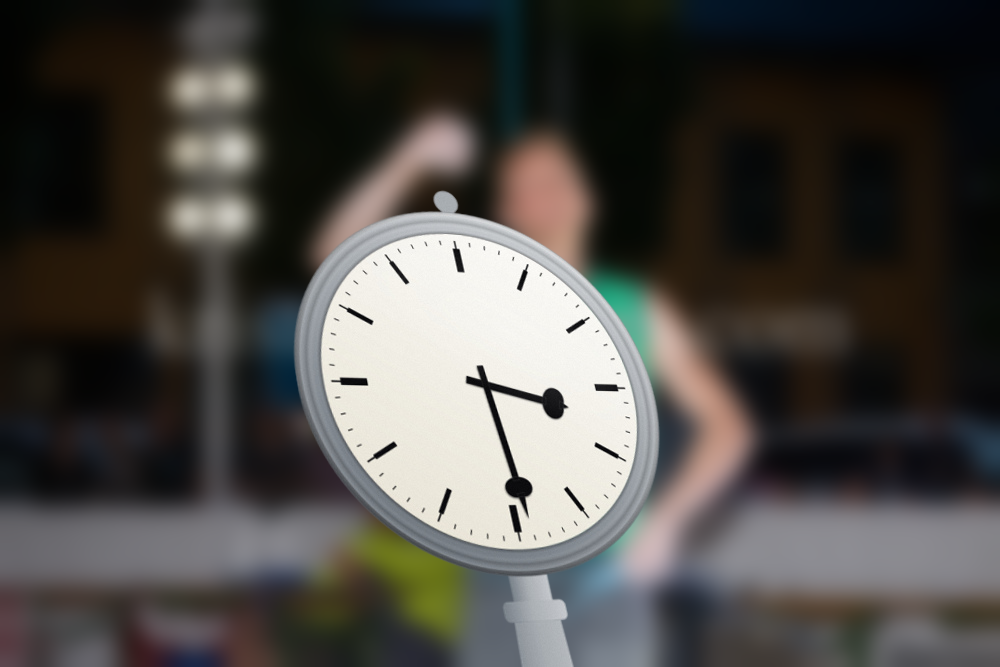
3:29
